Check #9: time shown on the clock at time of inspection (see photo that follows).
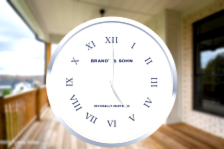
5:00
